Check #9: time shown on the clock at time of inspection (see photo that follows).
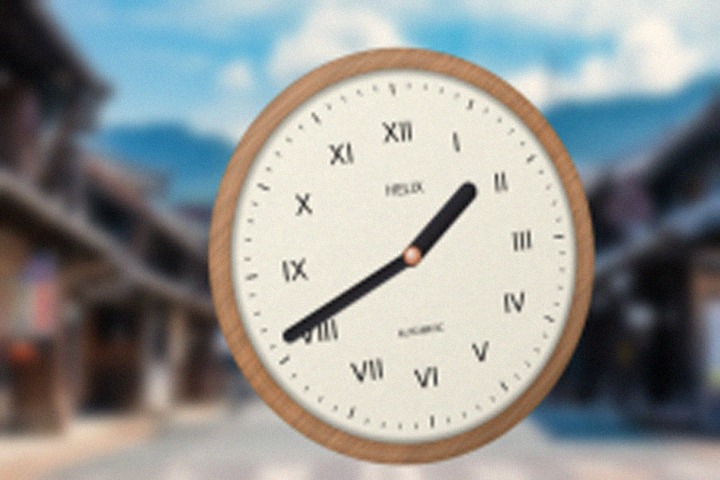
1:41
